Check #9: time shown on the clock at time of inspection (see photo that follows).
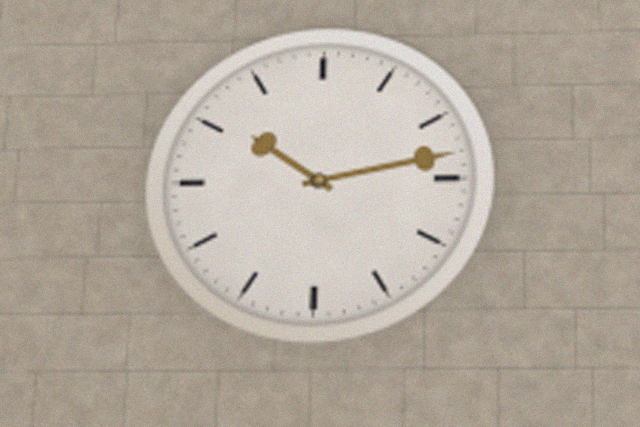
10:13
